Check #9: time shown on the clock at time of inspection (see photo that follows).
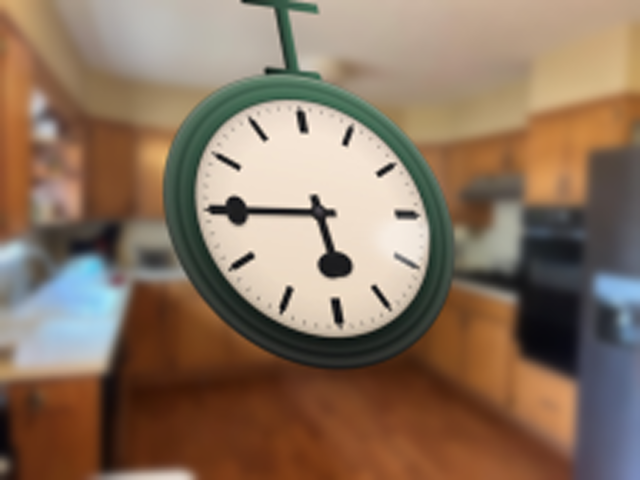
5:45
